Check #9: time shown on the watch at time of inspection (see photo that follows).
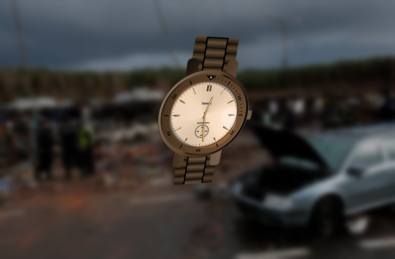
12:29
